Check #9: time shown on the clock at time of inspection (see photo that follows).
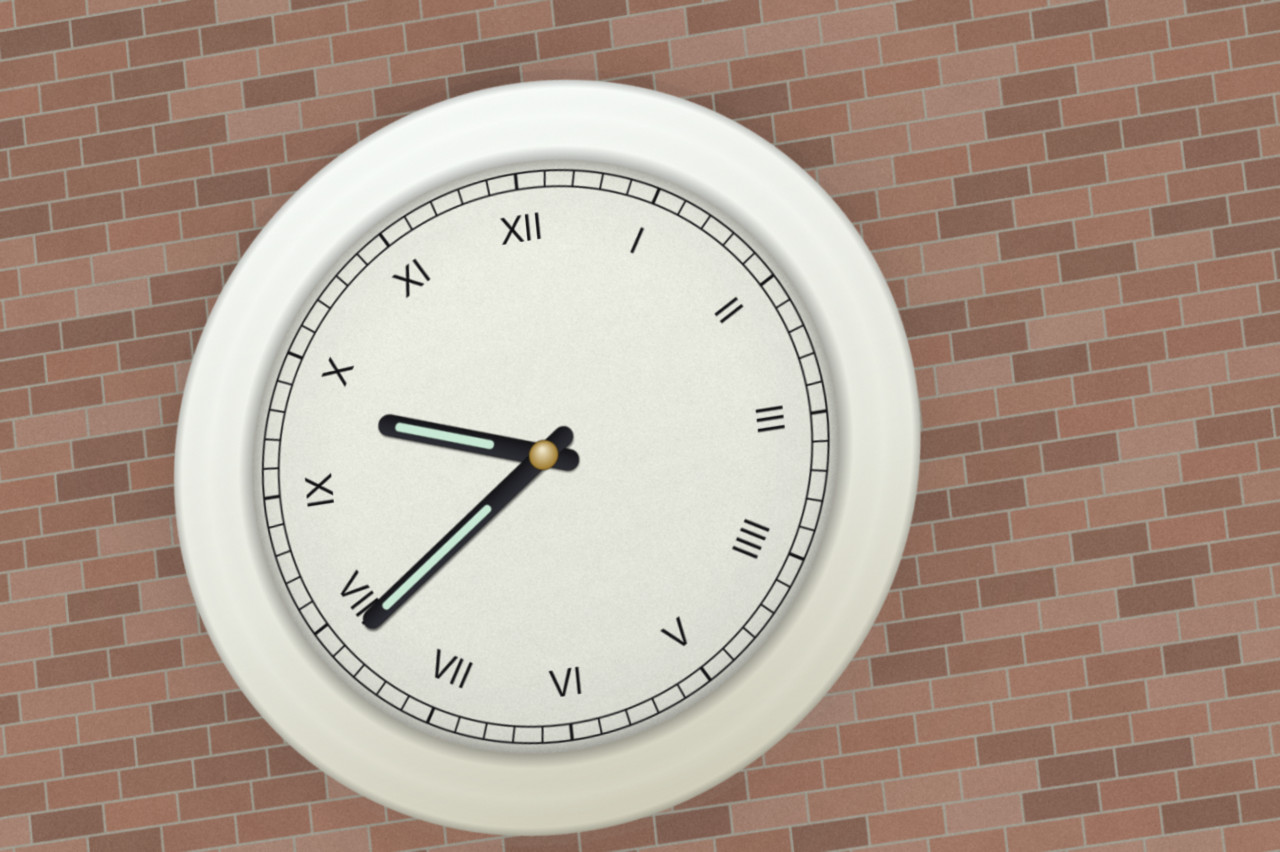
9:39
